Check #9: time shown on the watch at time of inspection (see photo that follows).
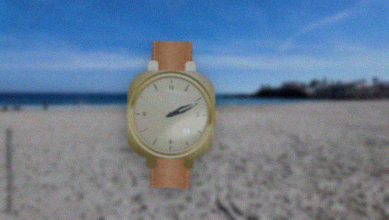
2:11
